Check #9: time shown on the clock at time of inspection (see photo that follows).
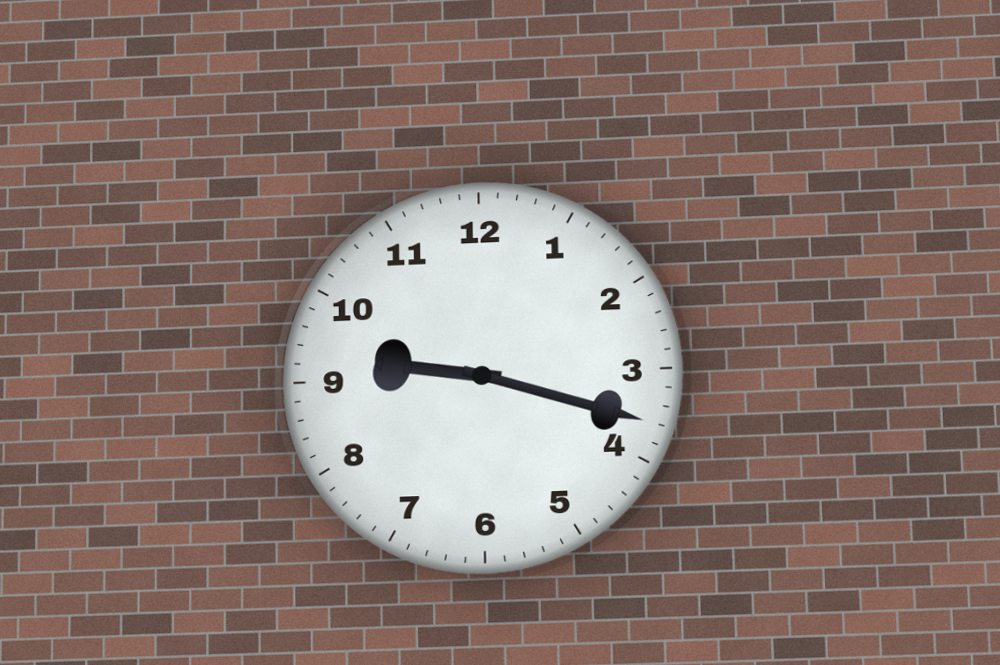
9:18
